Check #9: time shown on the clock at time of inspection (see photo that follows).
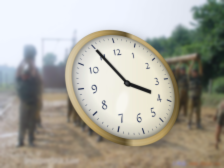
3:55
